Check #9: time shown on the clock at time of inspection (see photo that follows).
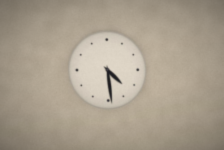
4:29
